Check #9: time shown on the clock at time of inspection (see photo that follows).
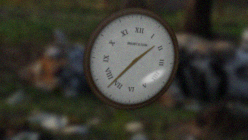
1:37
